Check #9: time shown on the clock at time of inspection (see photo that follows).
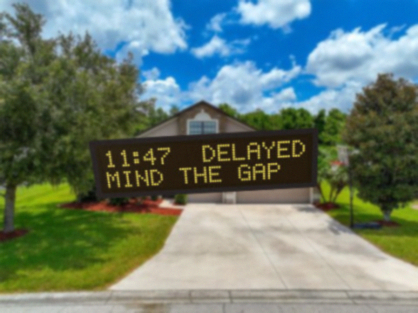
11:47
